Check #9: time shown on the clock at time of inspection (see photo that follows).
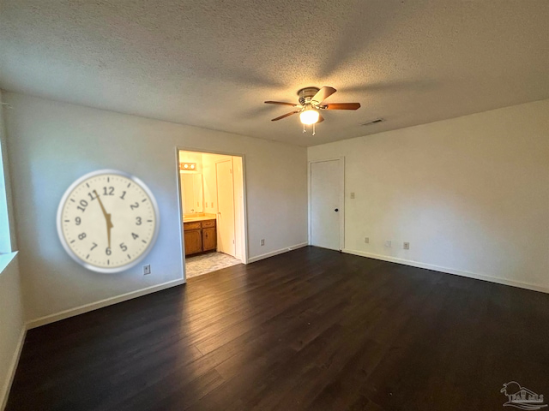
5:56
